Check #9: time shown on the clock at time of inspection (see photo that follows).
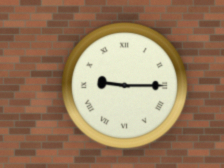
9:15
